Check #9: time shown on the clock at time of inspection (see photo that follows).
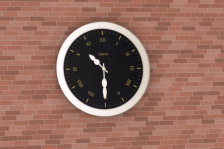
10:30
